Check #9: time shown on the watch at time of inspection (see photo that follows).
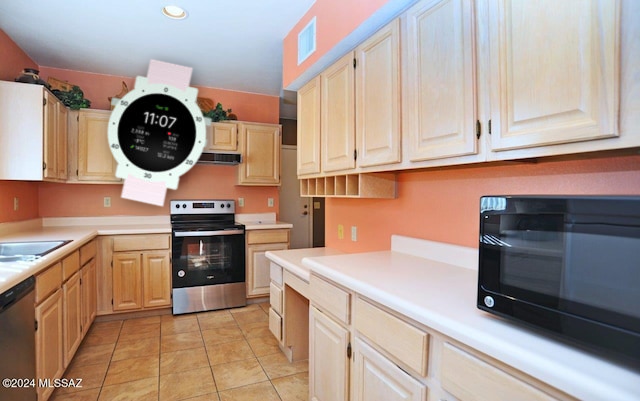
11:07
